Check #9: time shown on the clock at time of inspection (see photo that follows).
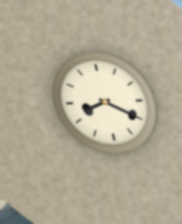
8:20
